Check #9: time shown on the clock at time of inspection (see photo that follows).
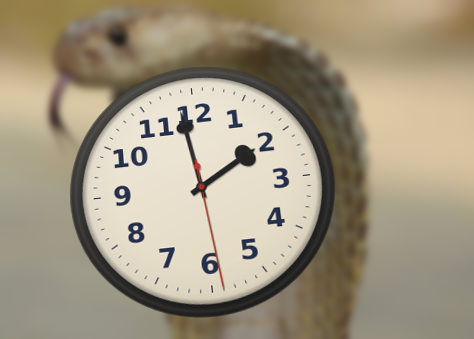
1:58:29
